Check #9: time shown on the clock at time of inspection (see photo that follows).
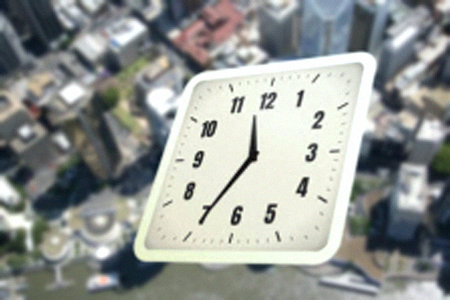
11:35
